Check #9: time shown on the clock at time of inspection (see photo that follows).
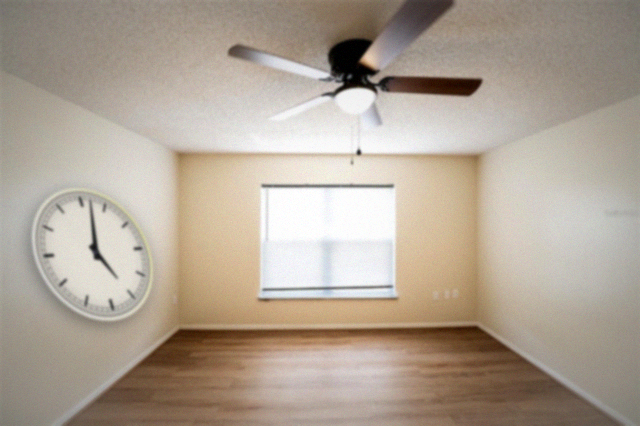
5:02
